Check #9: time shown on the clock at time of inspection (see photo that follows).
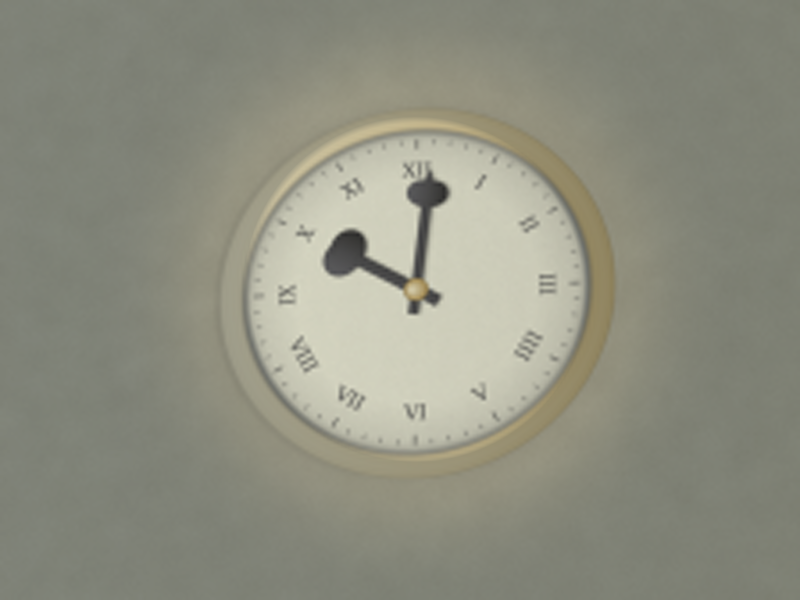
10:01
